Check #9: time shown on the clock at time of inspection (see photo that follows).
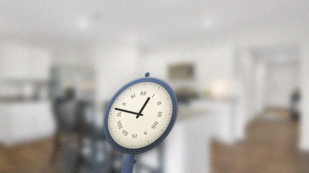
12:47
